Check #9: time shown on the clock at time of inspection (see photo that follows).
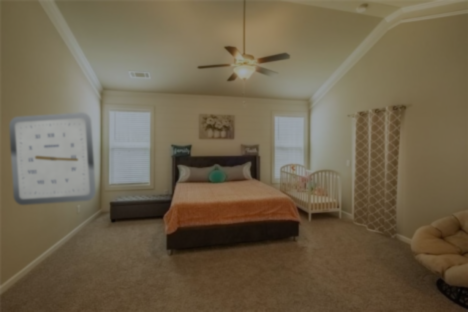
9:16
